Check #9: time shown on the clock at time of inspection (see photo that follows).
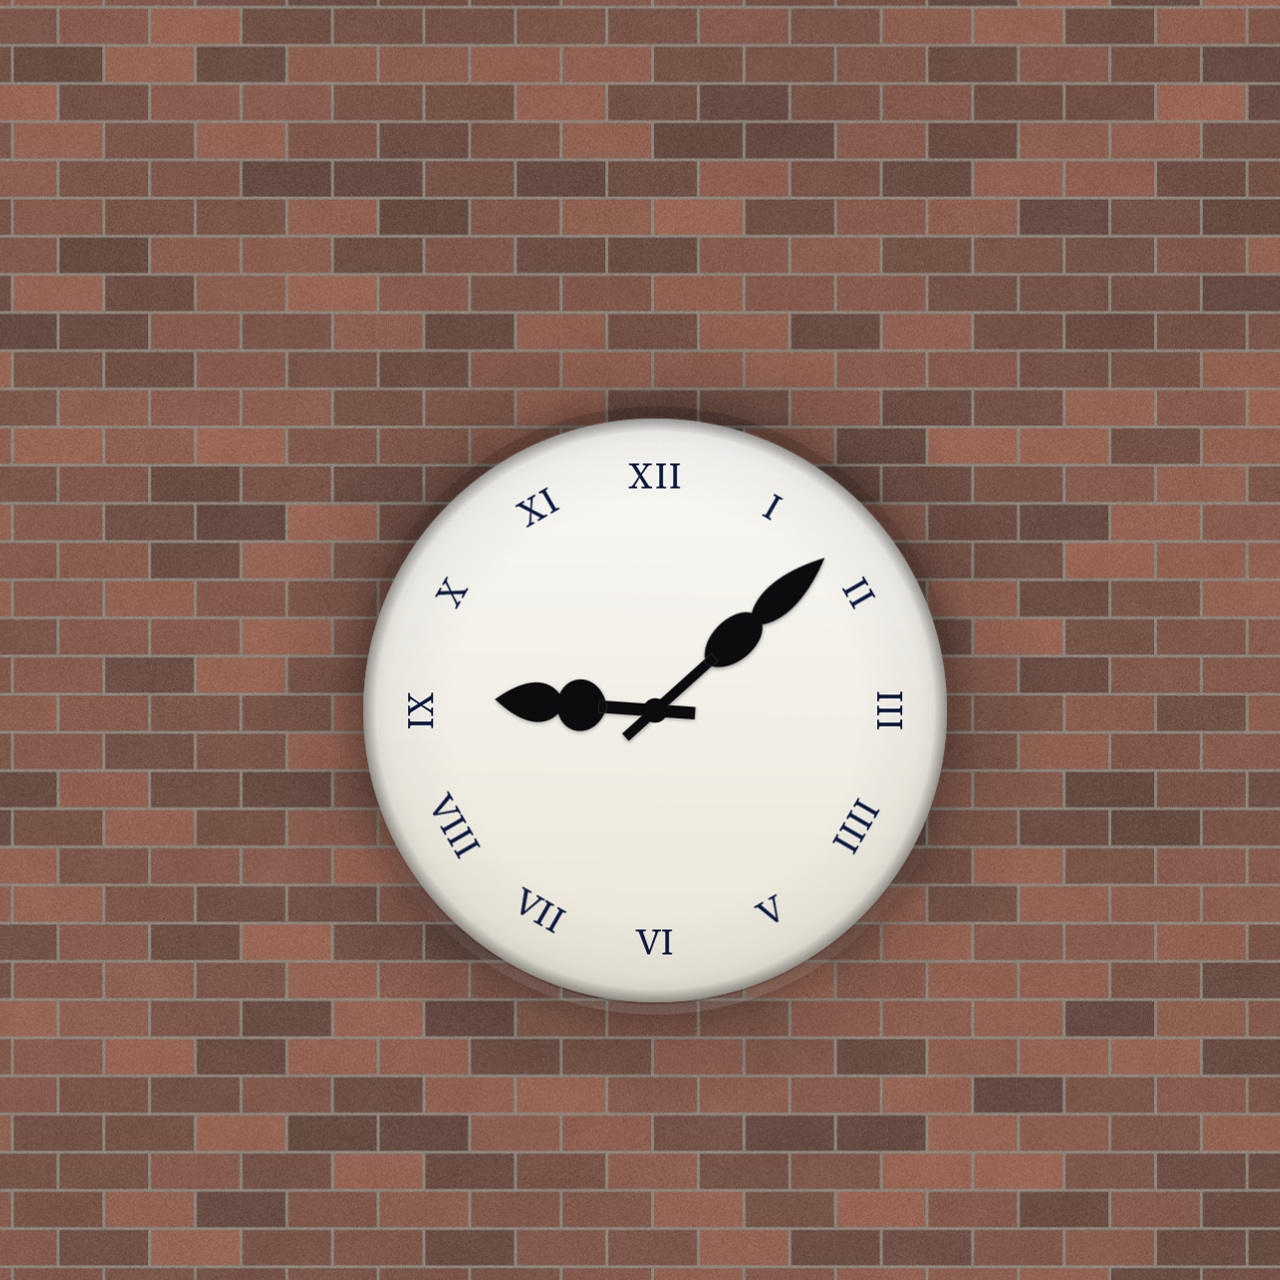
9:08
